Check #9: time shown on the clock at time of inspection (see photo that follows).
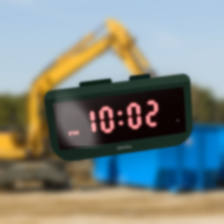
10:02
